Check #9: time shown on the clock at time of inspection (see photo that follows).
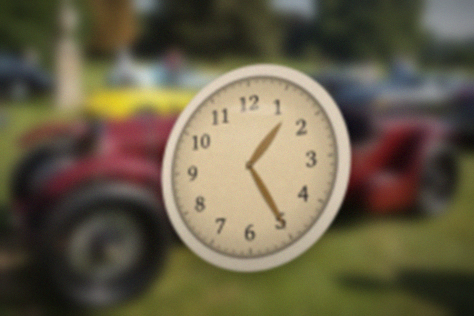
1:25
